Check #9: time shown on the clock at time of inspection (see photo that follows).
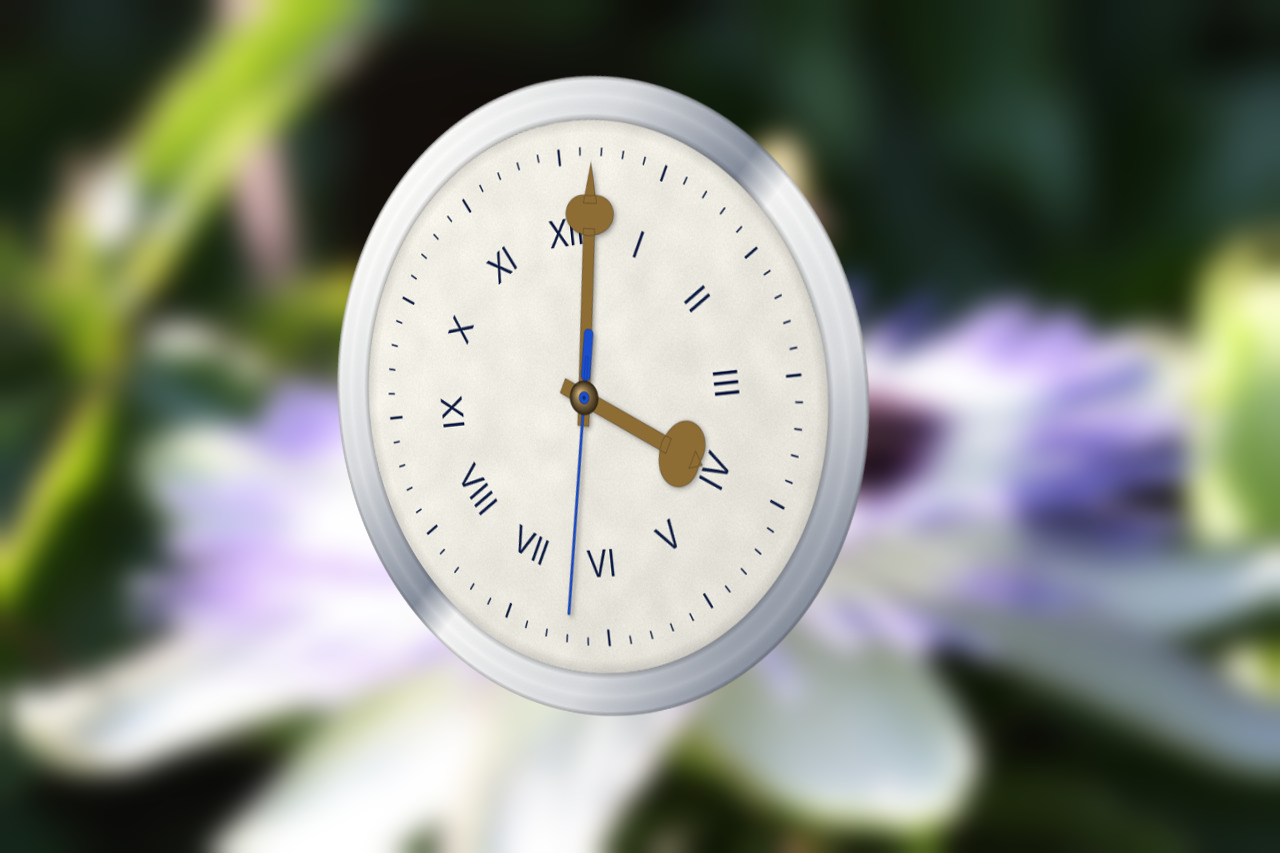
4:01:32
